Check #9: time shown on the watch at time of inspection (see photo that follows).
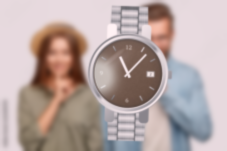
11:07
